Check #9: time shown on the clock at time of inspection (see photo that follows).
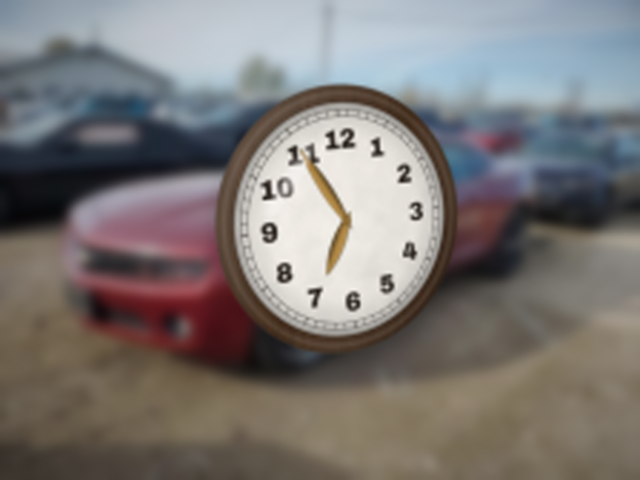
6:55
